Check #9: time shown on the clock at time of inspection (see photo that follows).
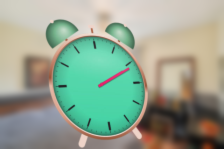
2:11
